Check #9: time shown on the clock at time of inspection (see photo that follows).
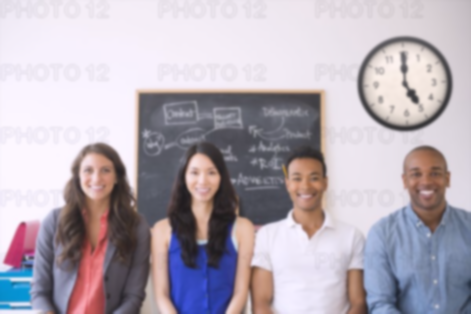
5:00
